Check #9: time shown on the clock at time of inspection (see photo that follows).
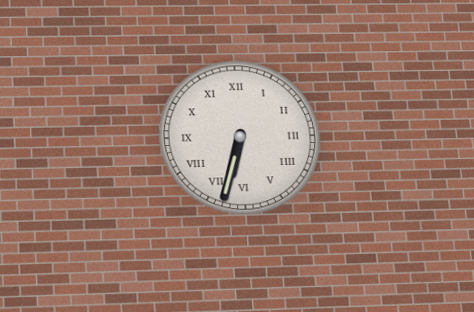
6:33
